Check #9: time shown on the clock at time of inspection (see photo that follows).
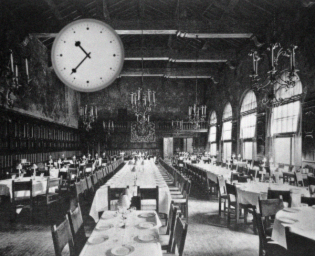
10:37
